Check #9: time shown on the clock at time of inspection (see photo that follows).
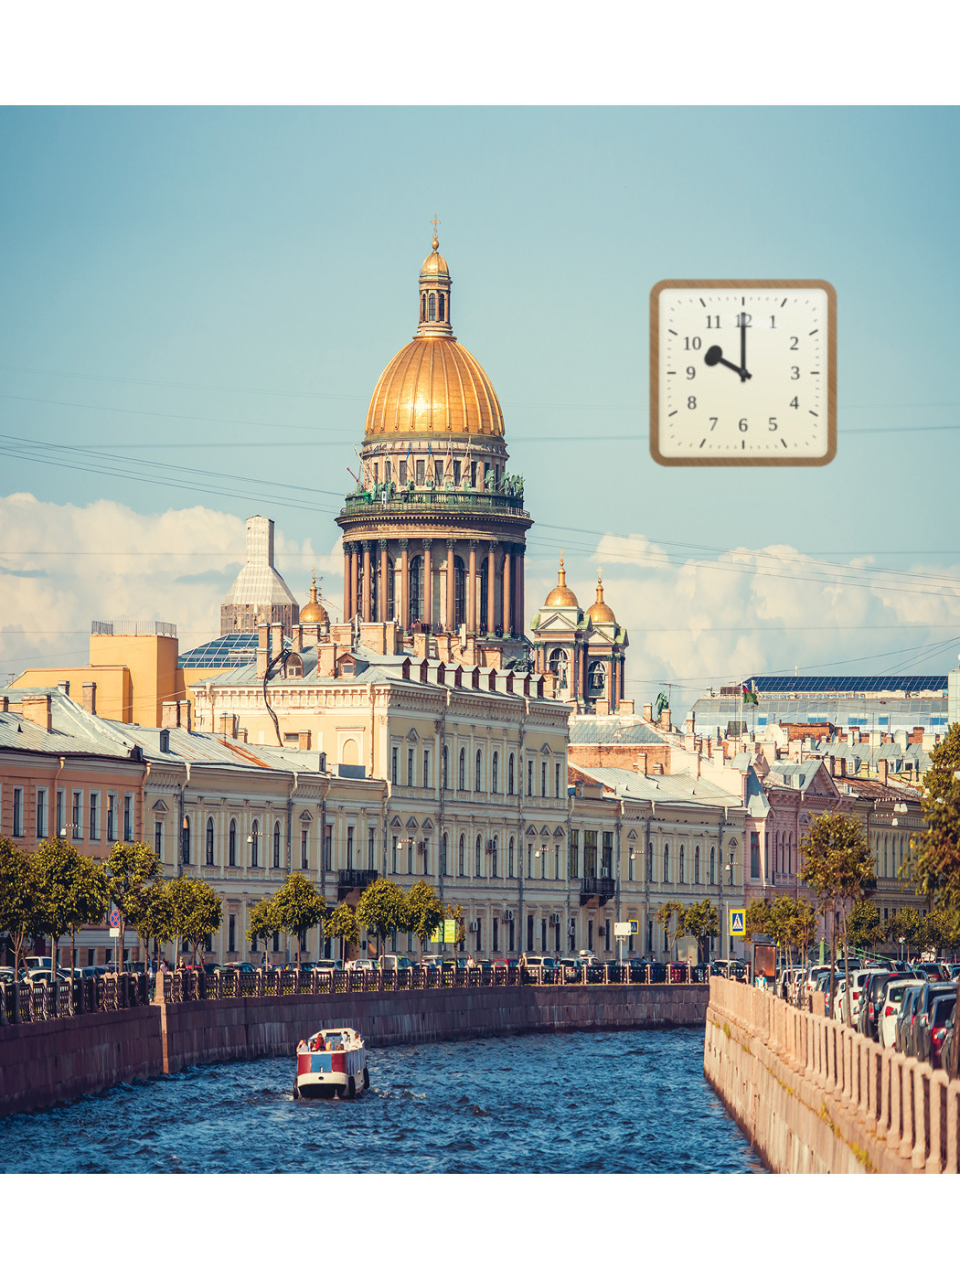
10:00
